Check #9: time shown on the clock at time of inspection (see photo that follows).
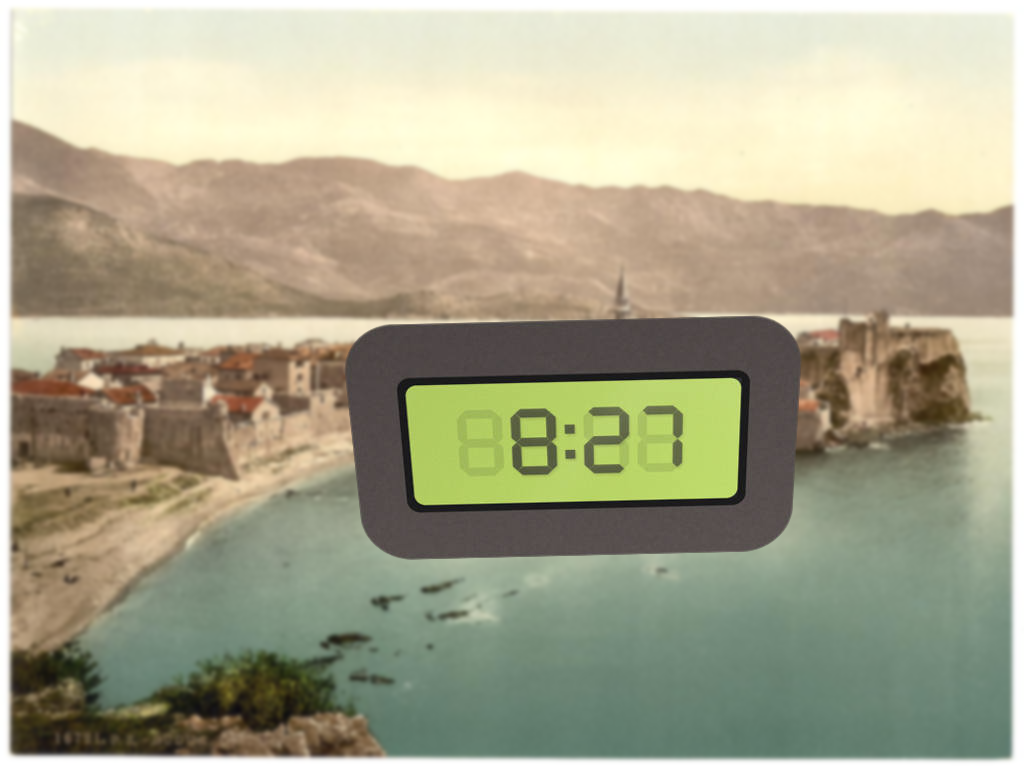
8:27
